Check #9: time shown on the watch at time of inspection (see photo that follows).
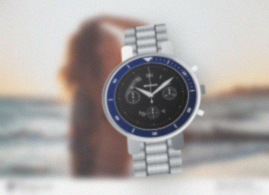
10:09
